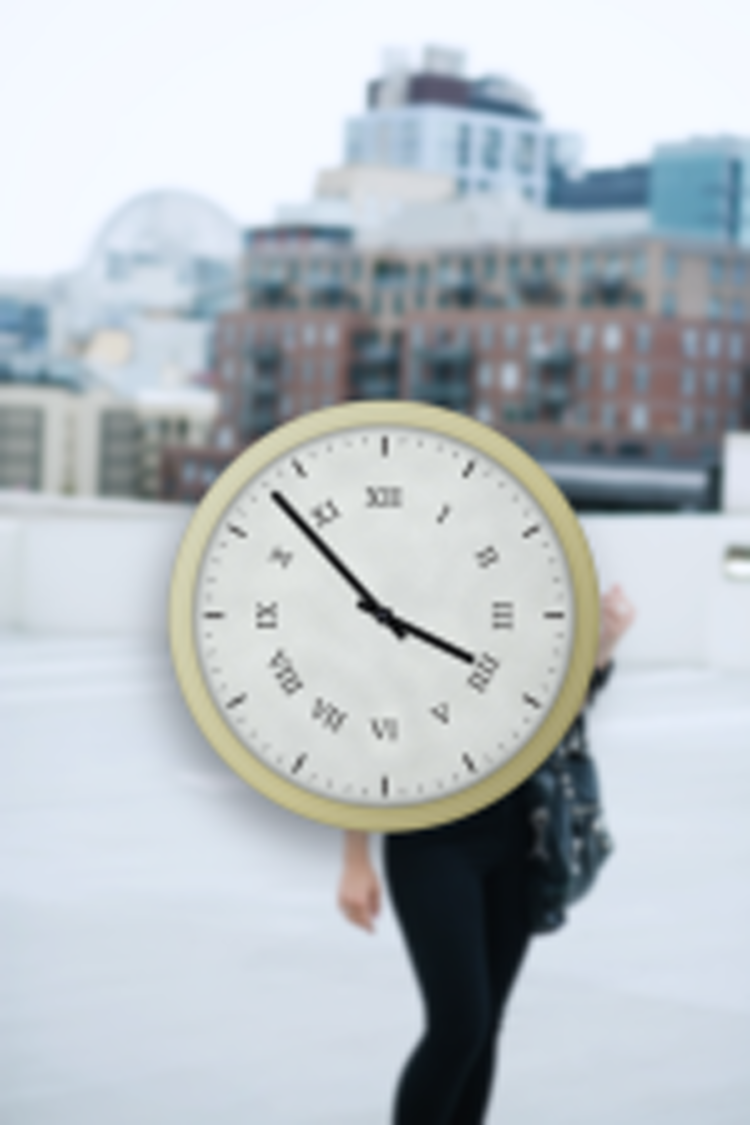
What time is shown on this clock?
3:53
